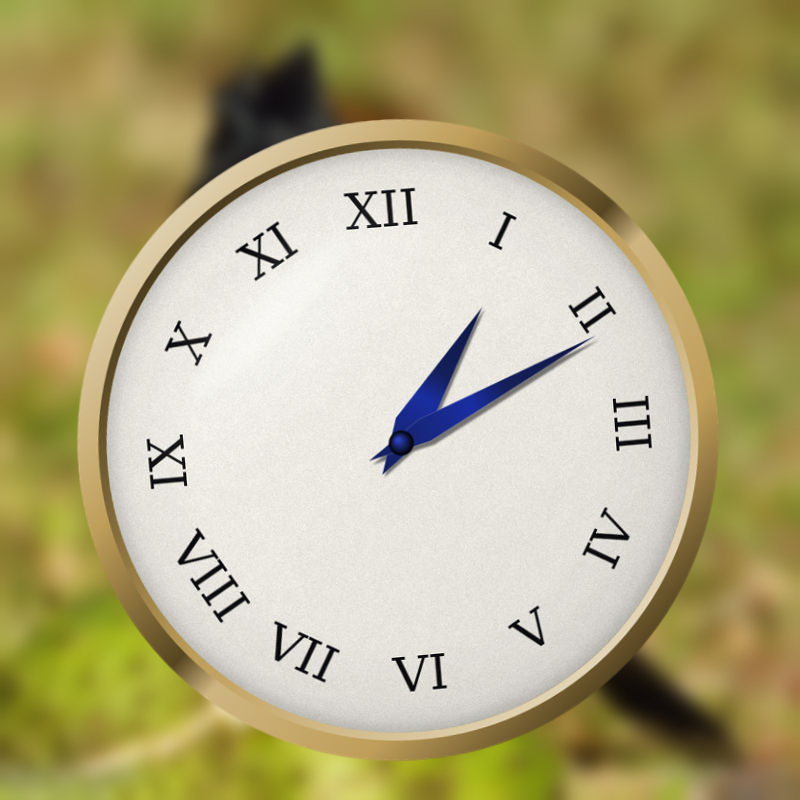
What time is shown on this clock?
1:11
